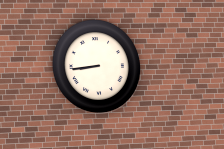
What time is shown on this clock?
8:44
